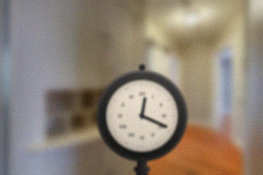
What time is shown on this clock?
12:19
